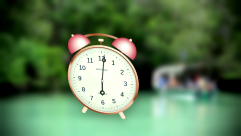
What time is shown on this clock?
6:01
